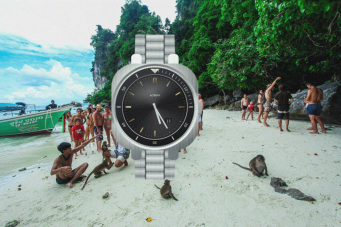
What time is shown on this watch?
5:25
